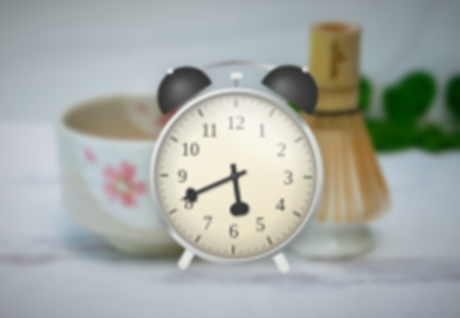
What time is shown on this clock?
5:41
